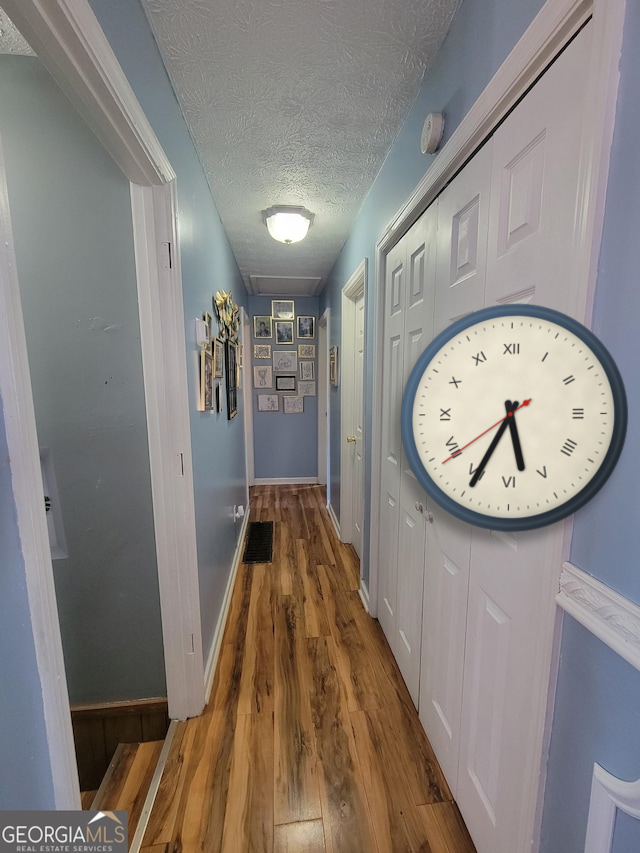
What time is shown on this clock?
5:34:39
